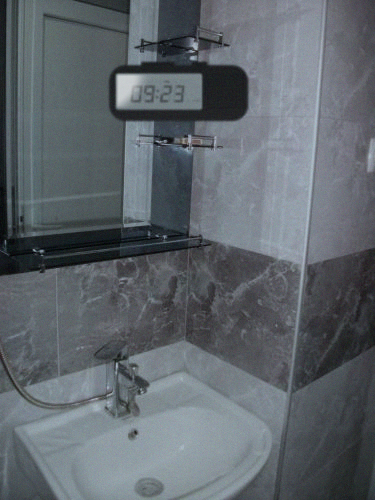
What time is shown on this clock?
9:23
